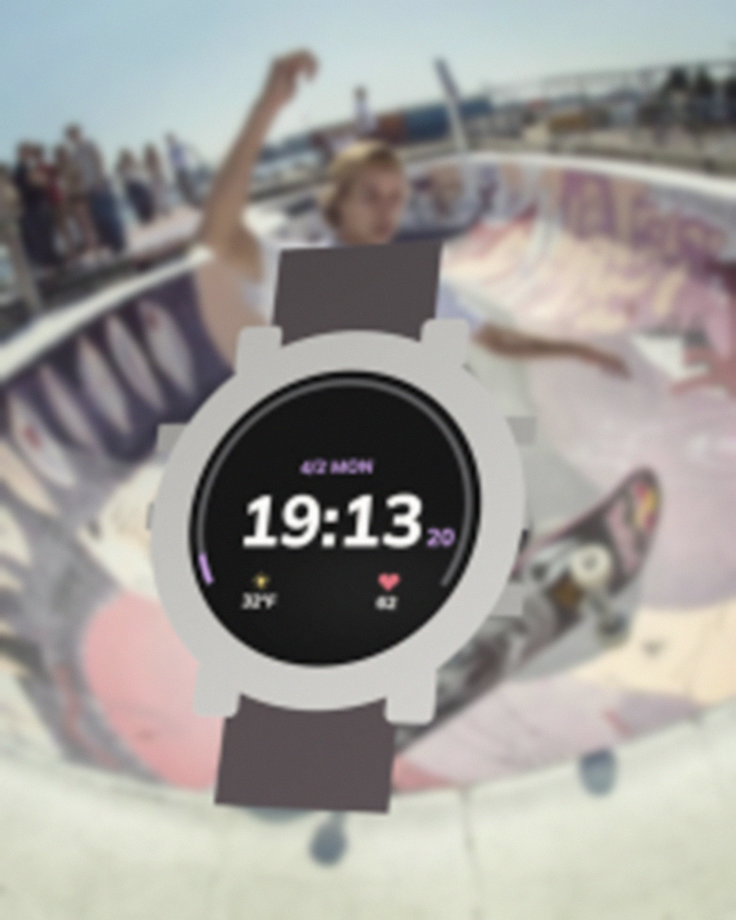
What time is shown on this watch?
19:13
